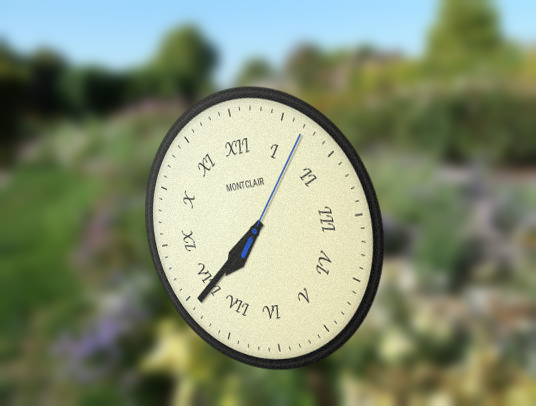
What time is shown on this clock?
7:39:07
